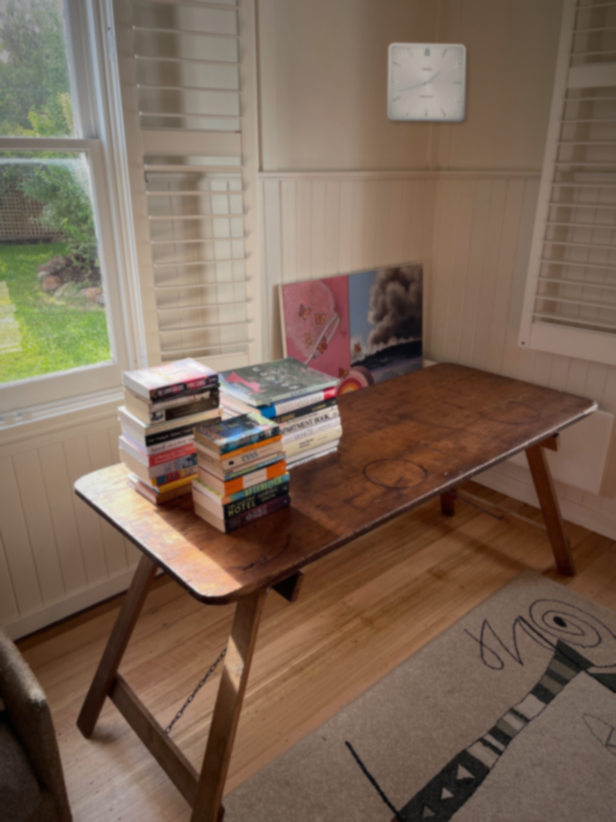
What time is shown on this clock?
1:42
